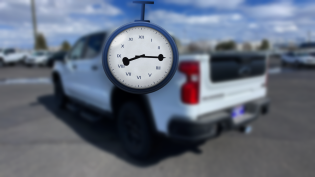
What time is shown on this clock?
8:15
